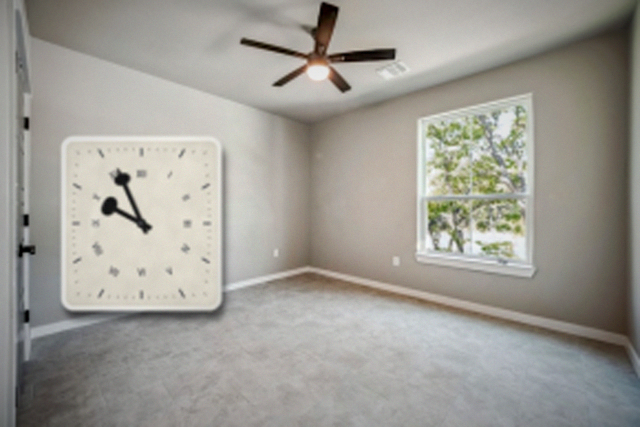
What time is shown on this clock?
9:56
